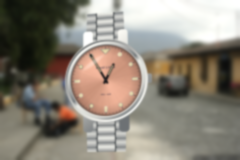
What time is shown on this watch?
12:55
